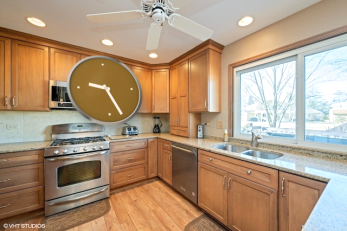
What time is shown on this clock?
9:26
